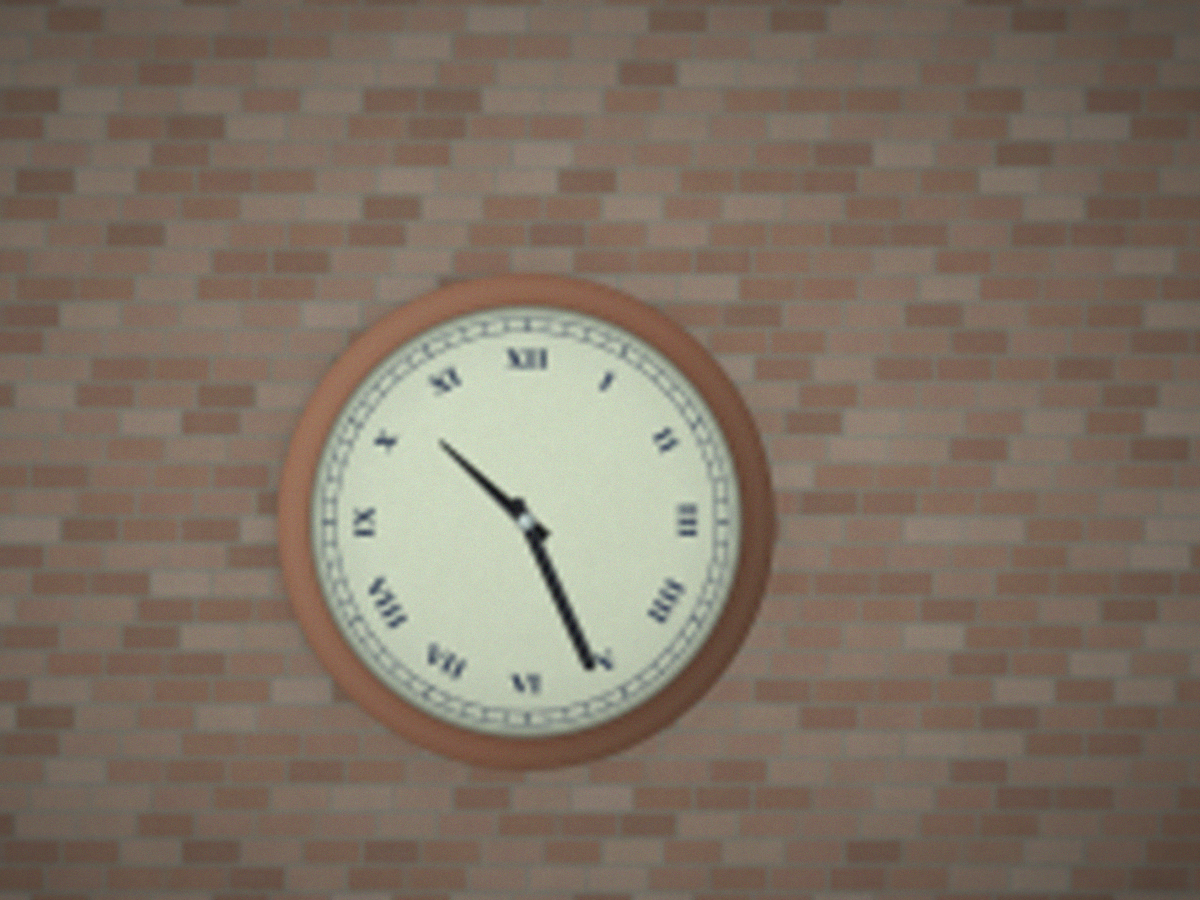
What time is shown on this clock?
10:26
